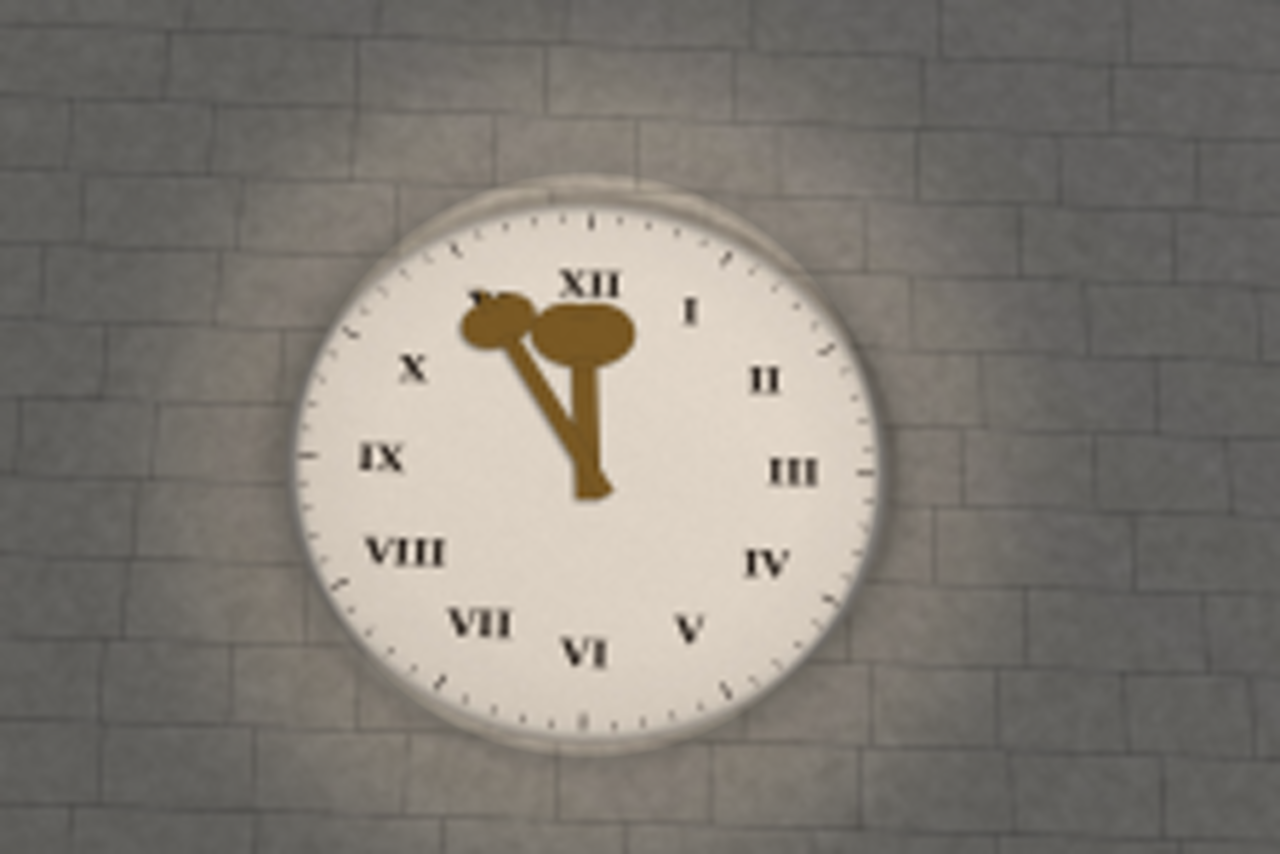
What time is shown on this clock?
11:55
